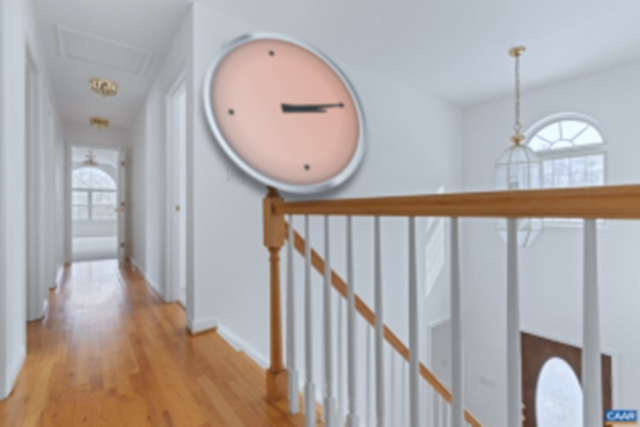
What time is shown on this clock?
3:15
